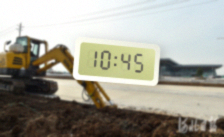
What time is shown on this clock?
10:45
